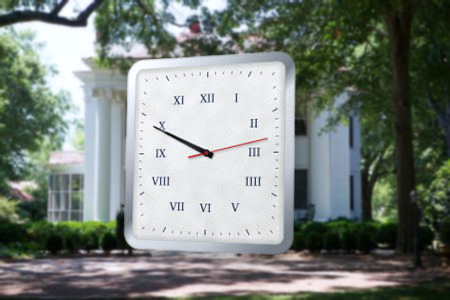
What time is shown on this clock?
9:49:13
